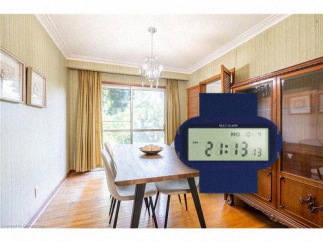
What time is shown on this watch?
21:13:13
